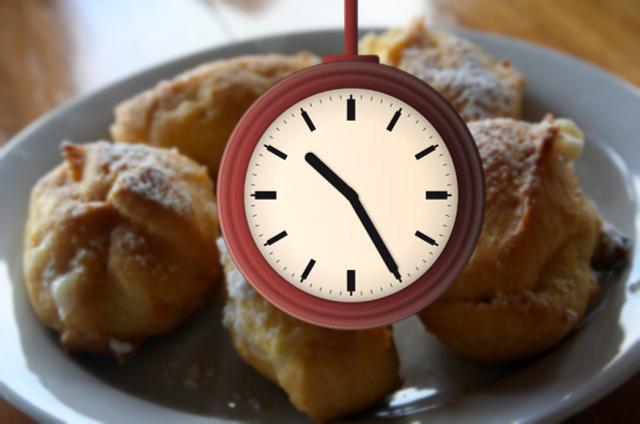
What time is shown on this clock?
10:25
